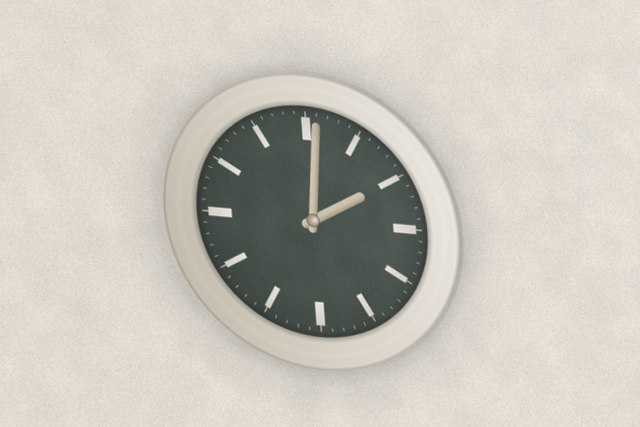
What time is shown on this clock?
2:01
